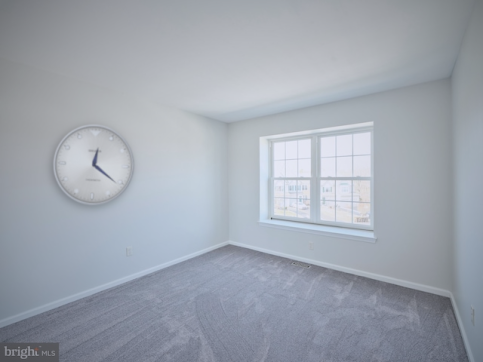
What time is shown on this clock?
12:21
